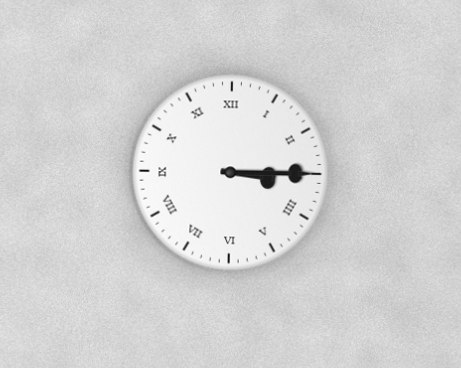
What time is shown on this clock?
3:15
